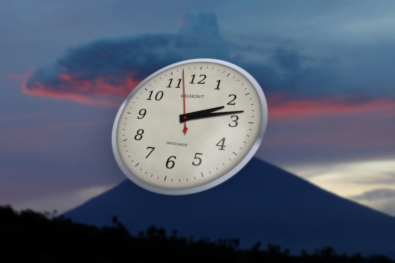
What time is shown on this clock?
2:12:57
